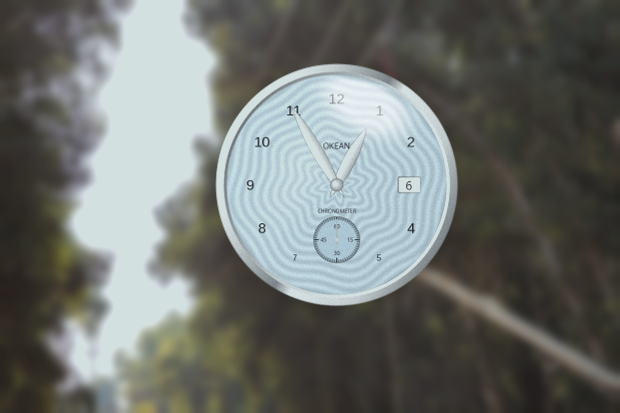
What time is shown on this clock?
12:55
